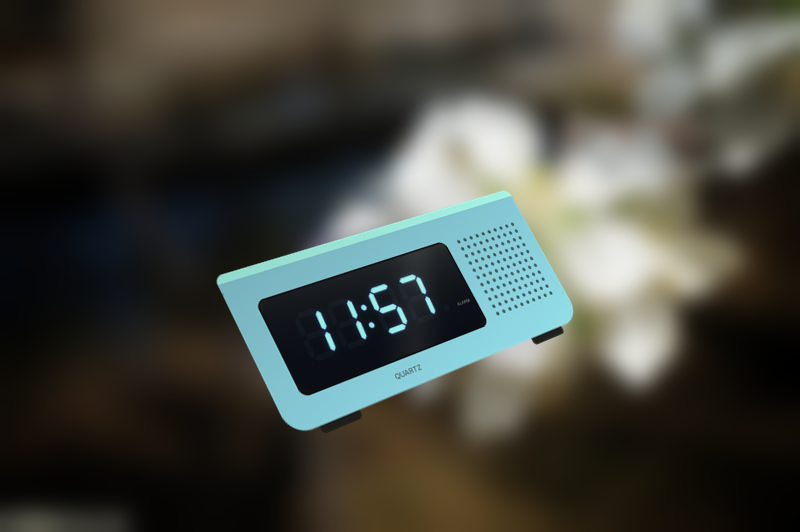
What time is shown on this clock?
11:57
